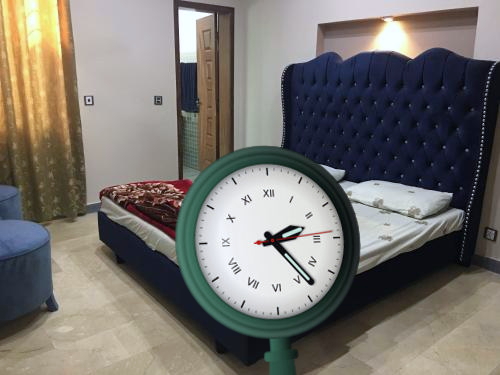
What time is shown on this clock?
2:23:14
